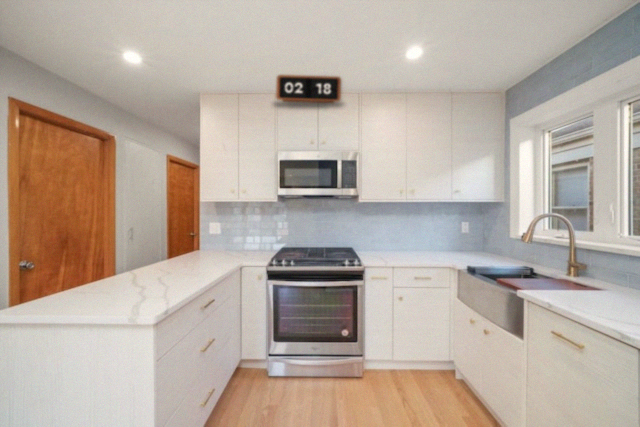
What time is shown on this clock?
2:18
